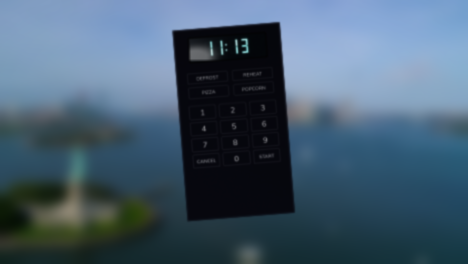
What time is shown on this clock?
11:13
